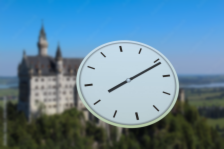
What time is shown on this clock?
8:11
